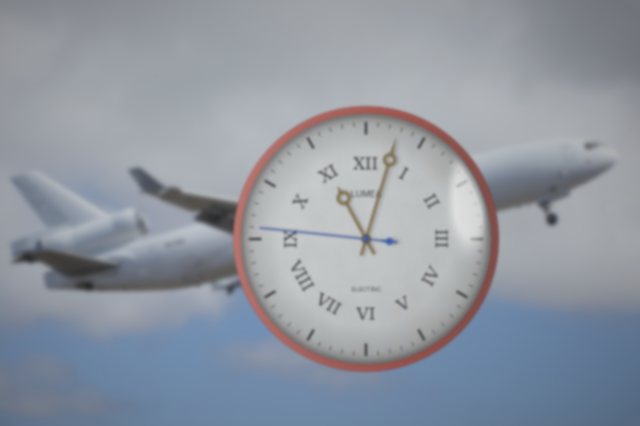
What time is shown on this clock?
11:02:46
